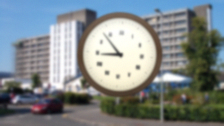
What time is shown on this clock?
8:53
